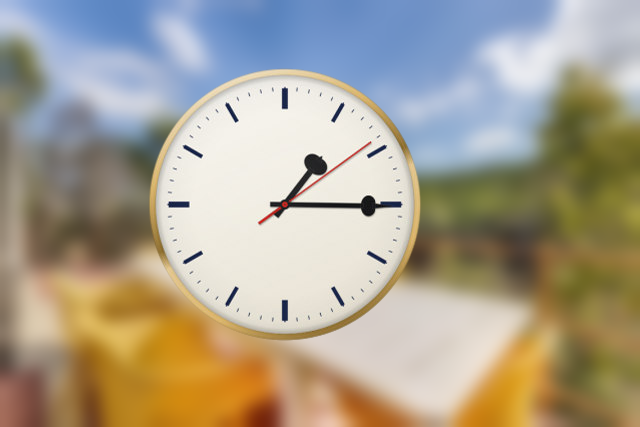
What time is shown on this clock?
1:15:09
